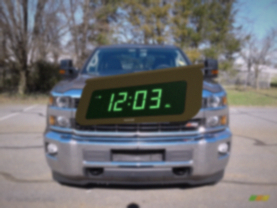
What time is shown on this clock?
12:03
